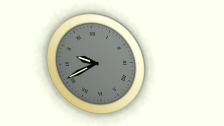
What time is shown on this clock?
9:41
